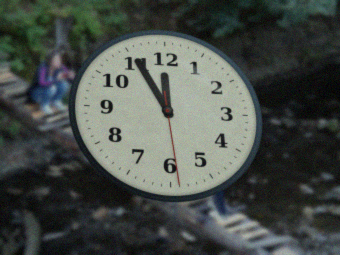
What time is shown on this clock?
11:55:29
